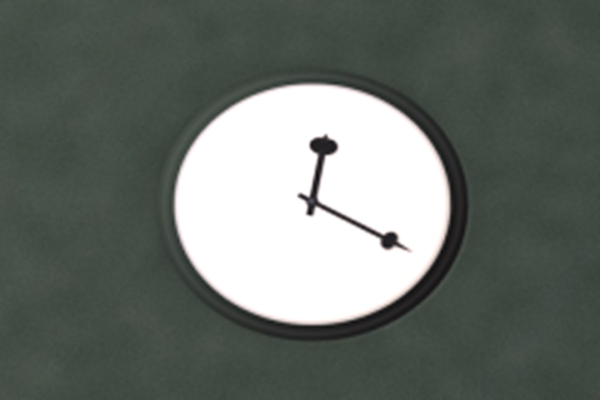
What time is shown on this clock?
12:20
